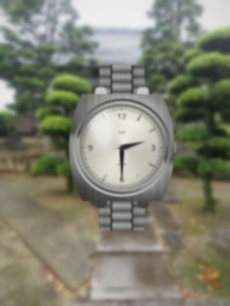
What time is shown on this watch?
2:30
